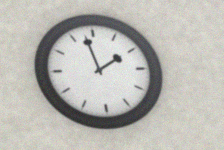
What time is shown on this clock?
1:58
